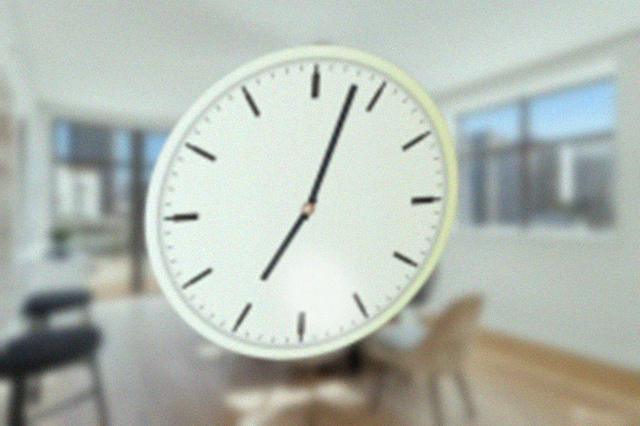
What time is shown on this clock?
7:03
